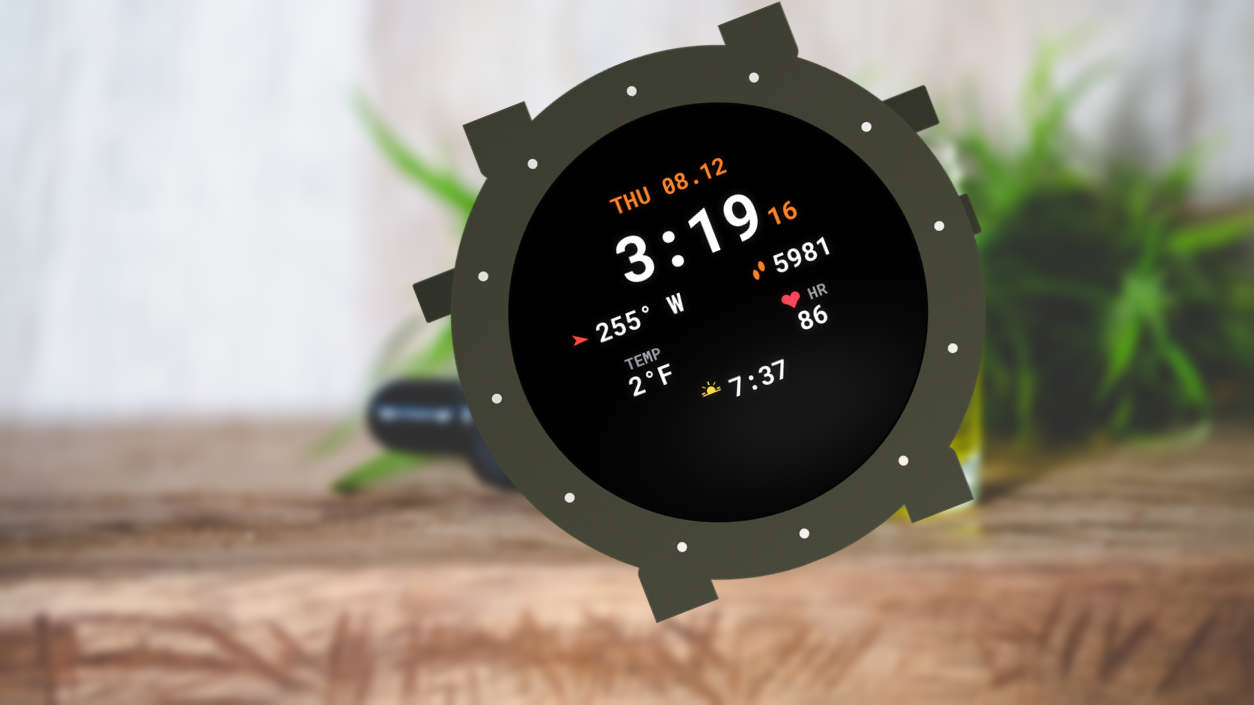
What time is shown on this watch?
3:19:16
